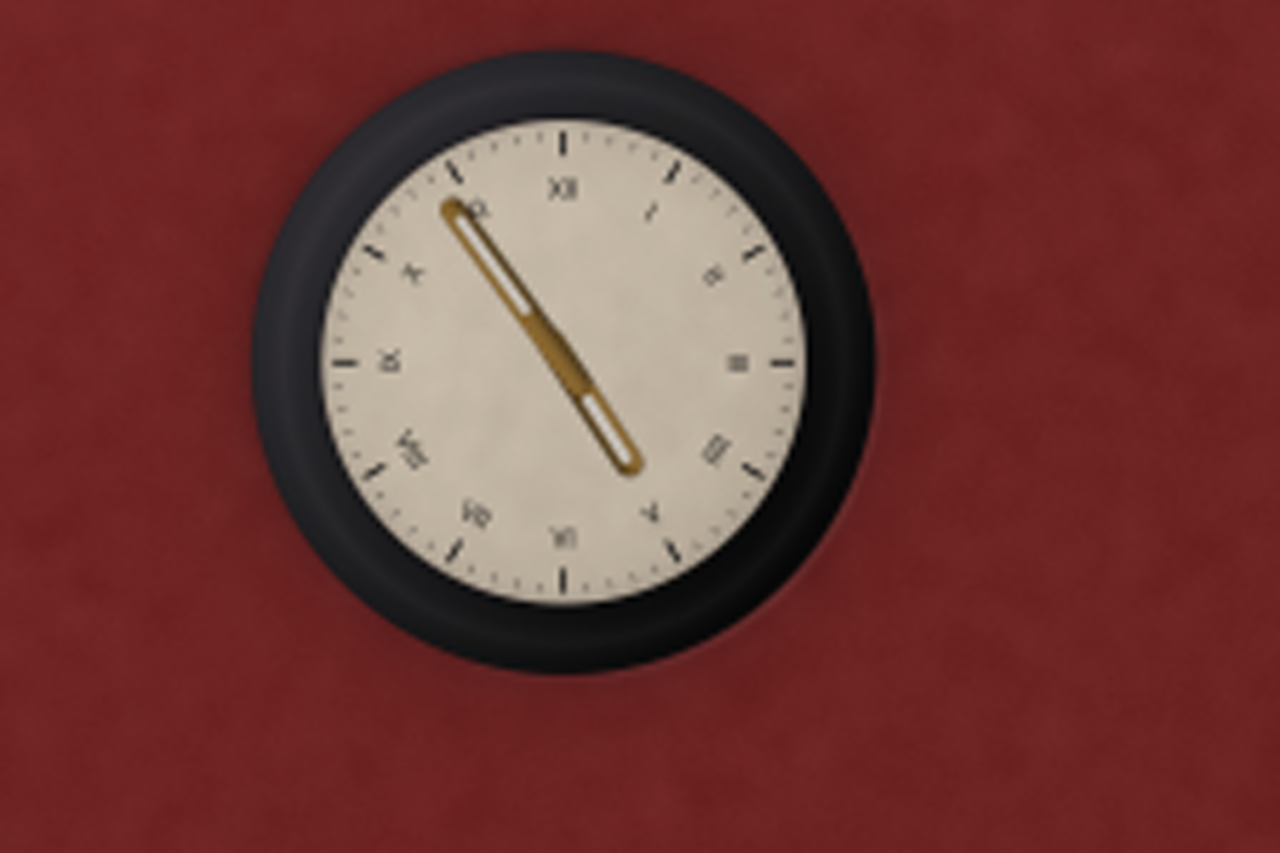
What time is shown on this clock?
4:54
